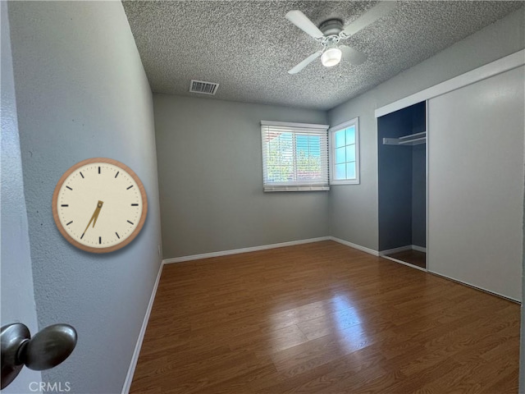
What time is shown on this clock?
6:35
